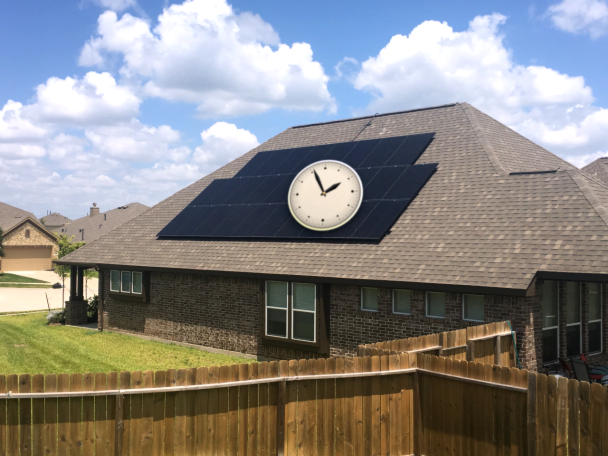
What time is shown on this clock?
1:56
